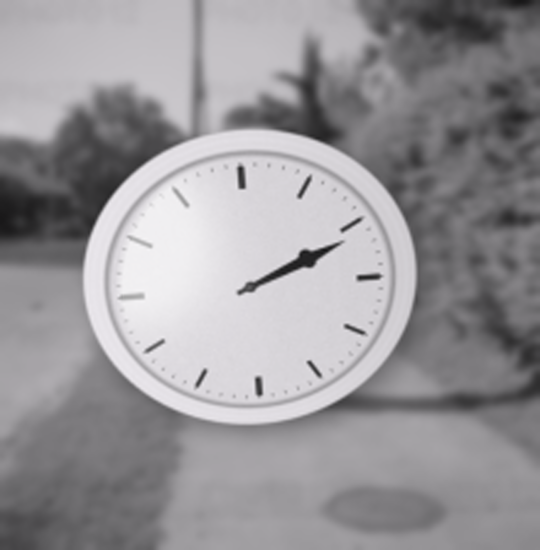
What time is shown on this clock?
2:11
